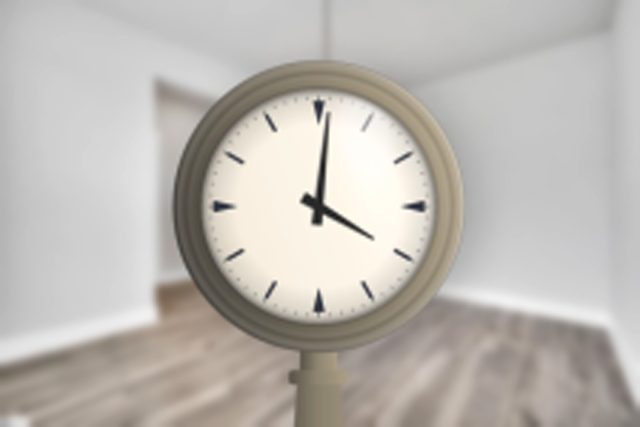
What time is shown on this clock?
4:01
